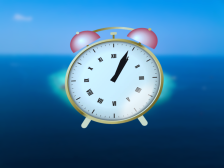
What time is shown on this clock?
1:04
